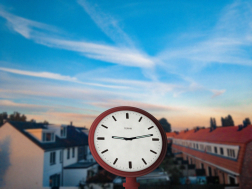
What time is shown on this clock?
9:13
